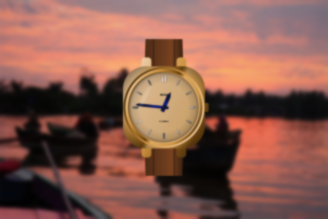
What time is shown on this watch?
12:46
